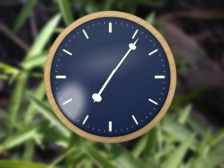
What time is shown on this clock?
7:06
